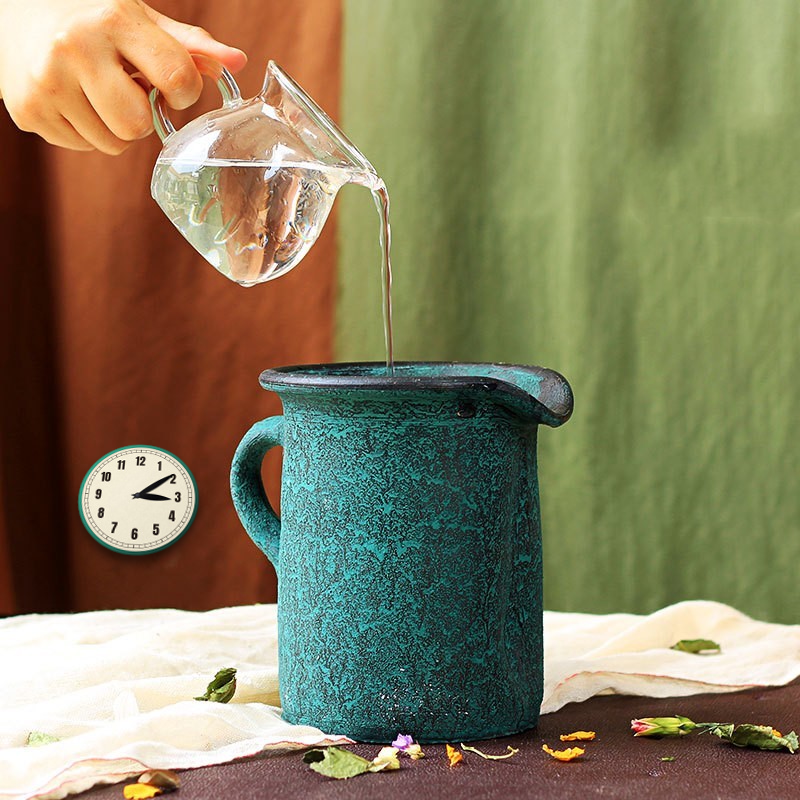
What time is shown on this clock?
3:09
